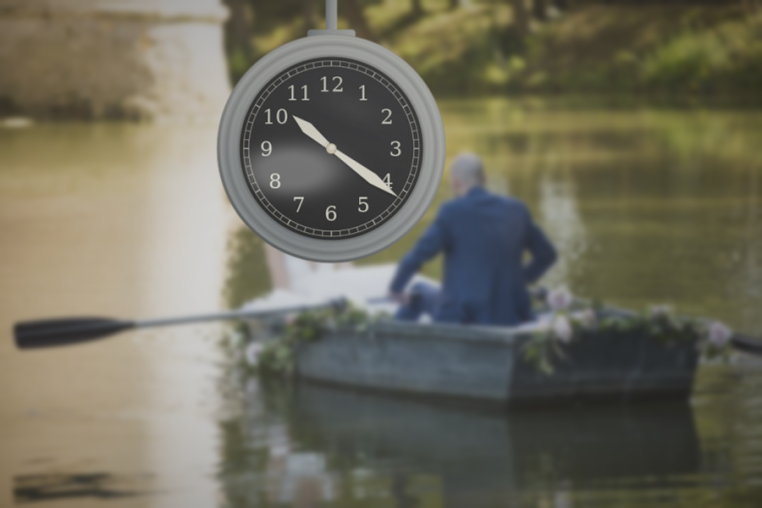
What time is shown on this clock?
10:21
